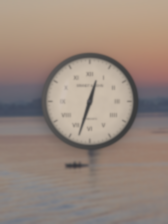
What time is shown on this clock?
12:33
